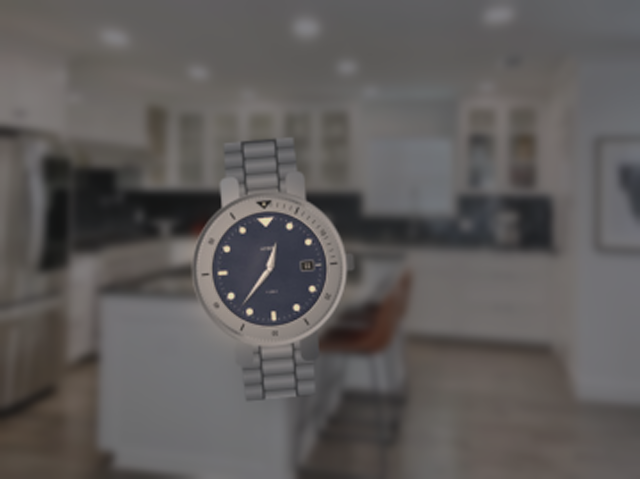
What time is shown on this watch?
12:37
